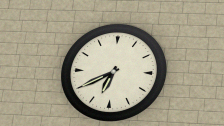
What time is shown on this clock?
6:40
